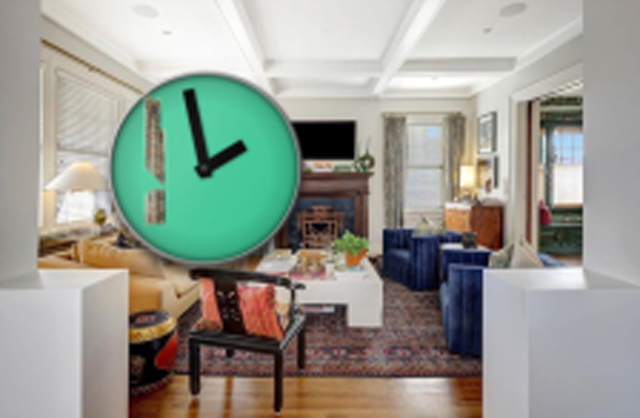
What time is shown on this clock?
1:58
